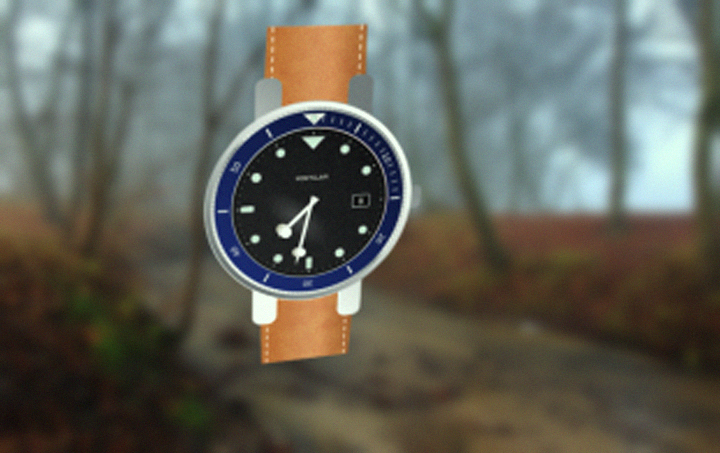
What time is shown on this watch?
7:32
